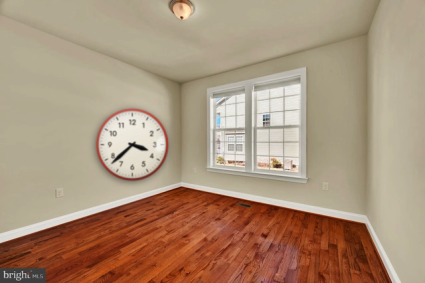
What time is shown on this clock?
3:38
